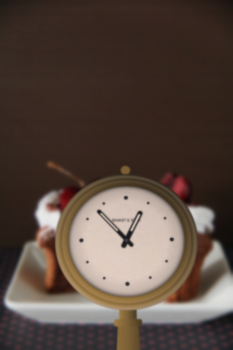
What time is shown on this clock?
12:53
